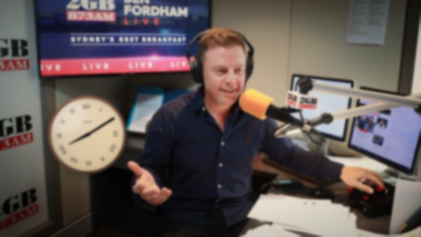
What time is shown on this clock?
8:10
